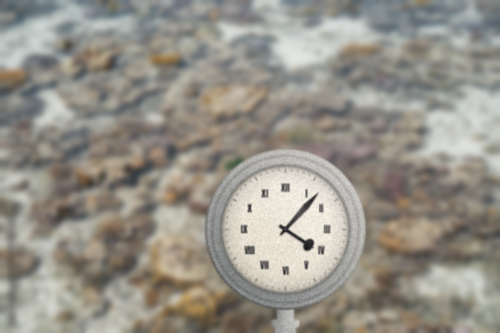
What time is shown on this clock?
4:07
